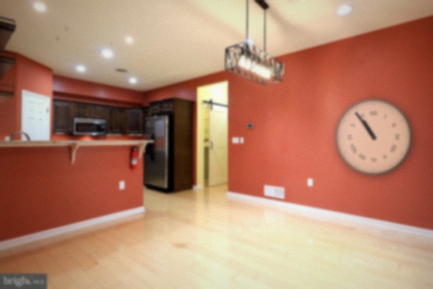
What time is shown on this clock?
10:54
